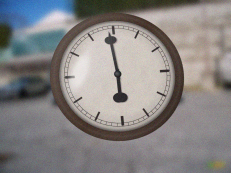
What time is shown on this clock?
5:59
